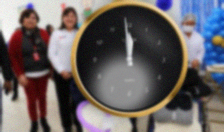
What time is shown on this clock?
11:59
